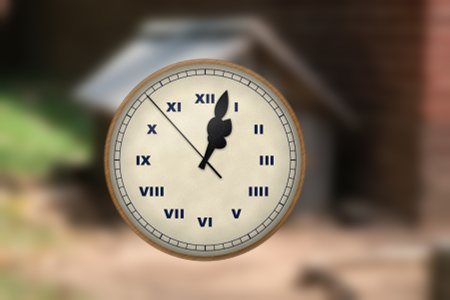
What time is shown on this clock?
1:02:53
